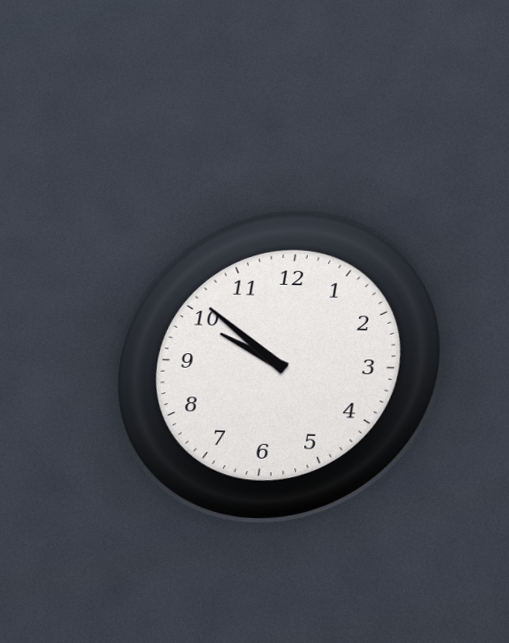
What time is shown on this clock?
9:51
